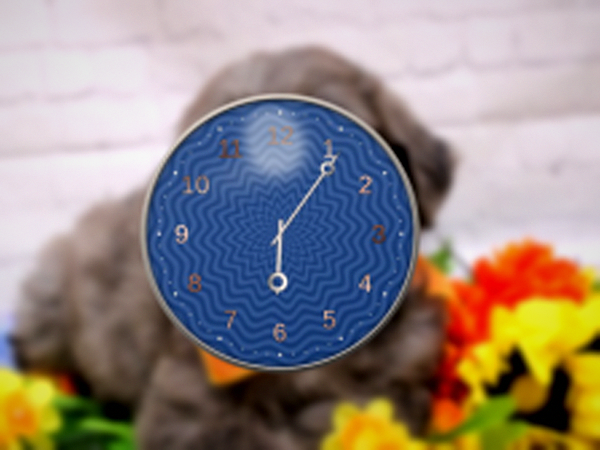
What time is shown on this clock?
6:06
